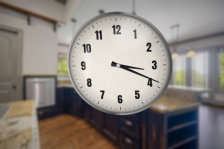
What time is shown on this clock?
3:19
